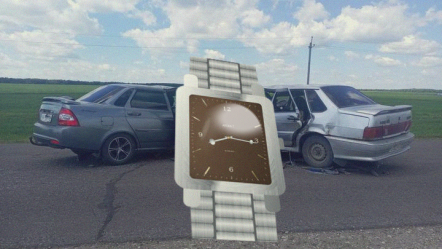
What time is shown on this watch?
8:16
